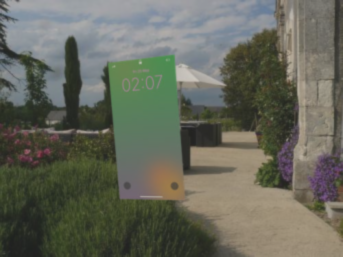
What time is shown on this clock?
2:07
